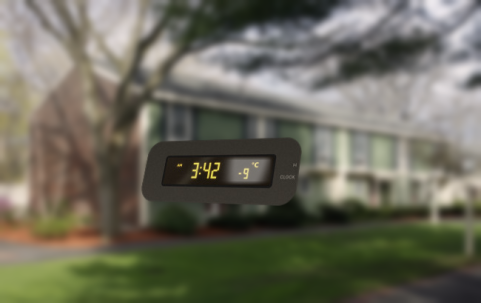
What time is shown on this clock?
3:42
